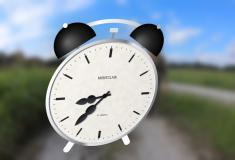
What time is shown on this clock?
8:37
